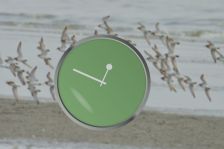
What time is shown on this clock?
12:49
